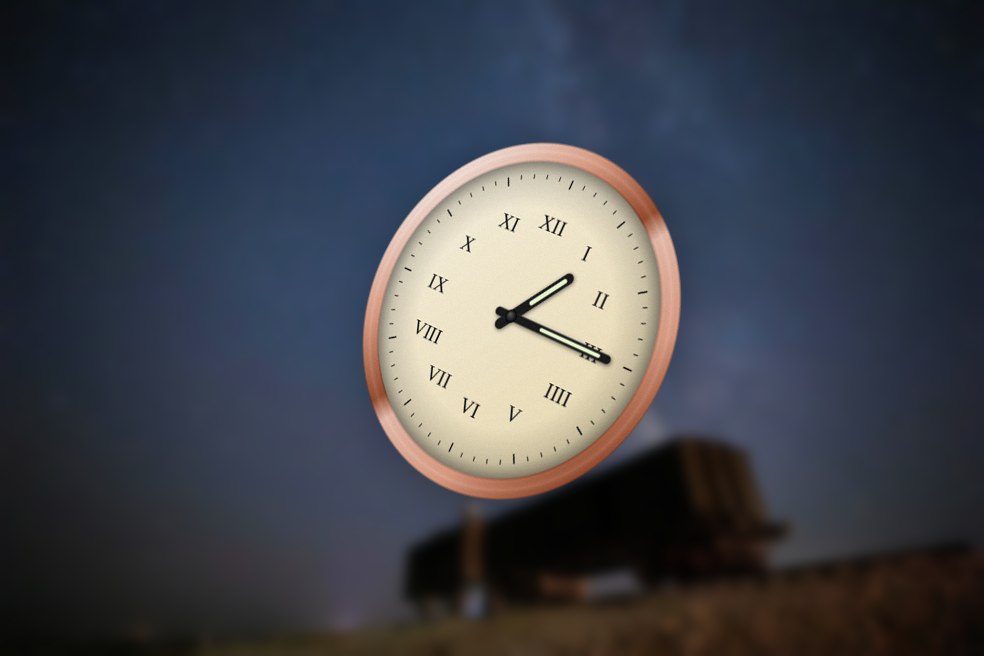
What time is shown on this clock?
1:15
